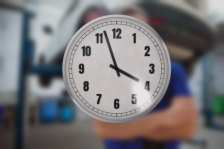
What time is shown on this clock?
3:57
